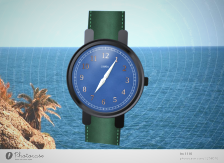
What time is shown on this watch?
7:05
